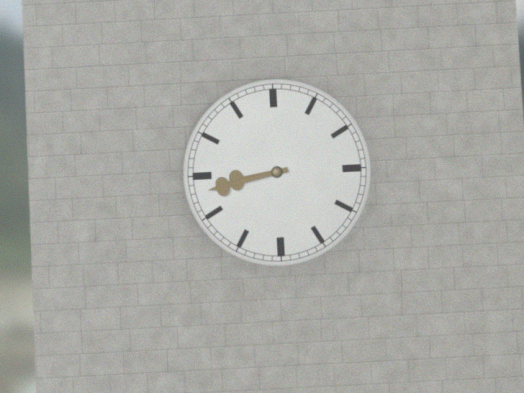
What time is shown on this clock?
8:43
